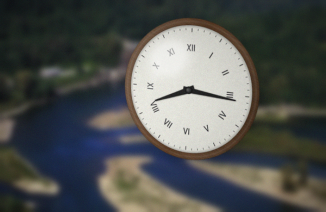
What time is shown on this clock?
8:16
